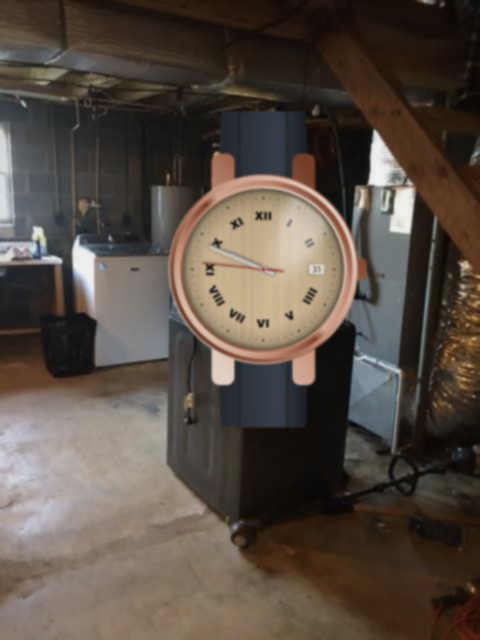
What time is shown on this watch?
9:48:46
